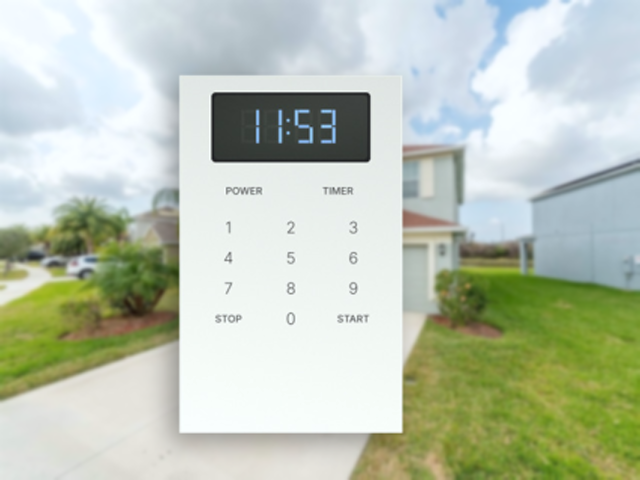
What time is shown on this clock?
11:53
